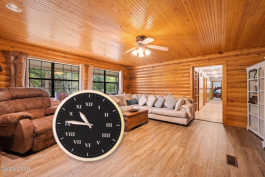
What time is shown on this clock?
10:46
